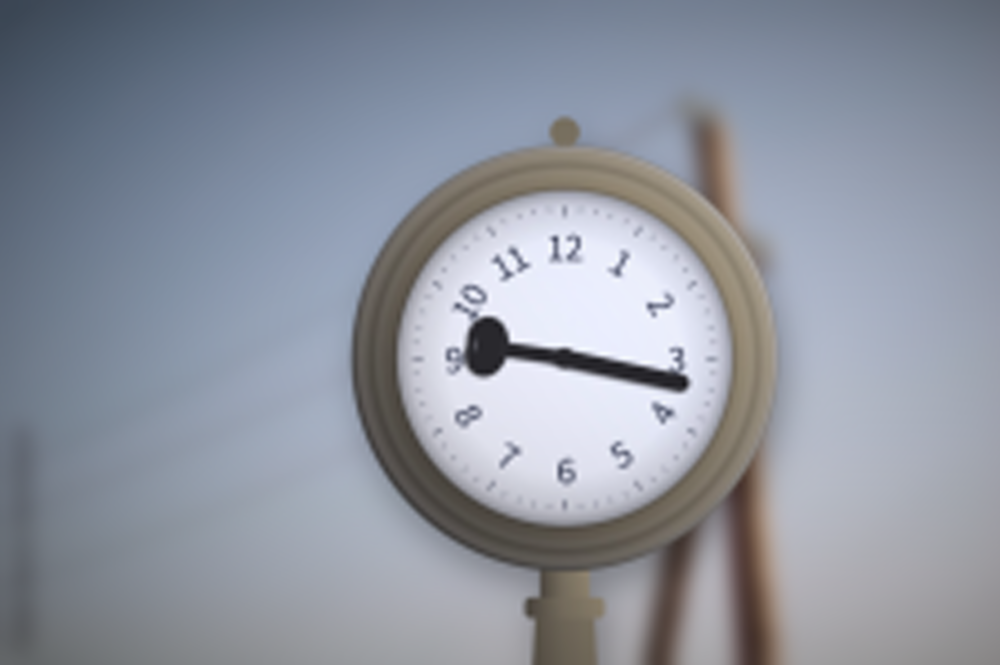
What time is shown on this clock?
9:17
